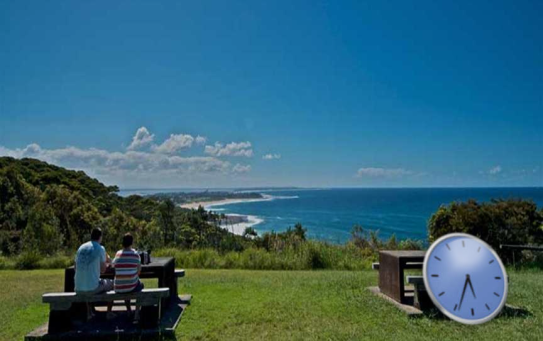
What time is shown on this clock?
5:34
